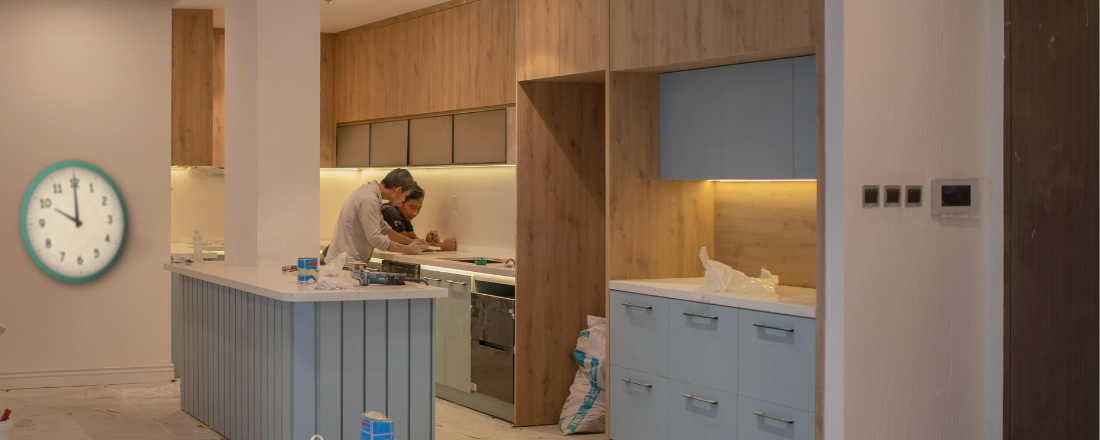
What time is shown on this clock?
10:00
